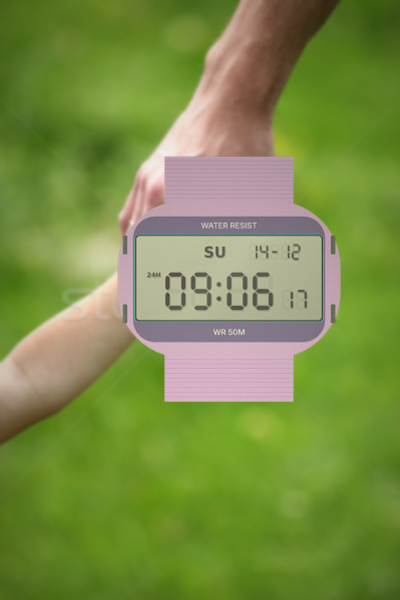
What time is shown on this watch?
9:06:17
